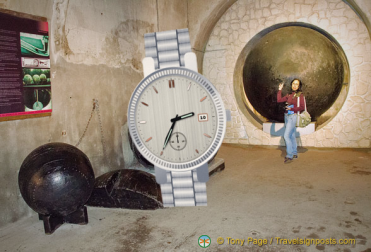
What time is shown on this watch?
2:35
